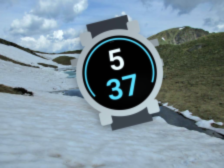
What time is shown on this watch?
5:37
